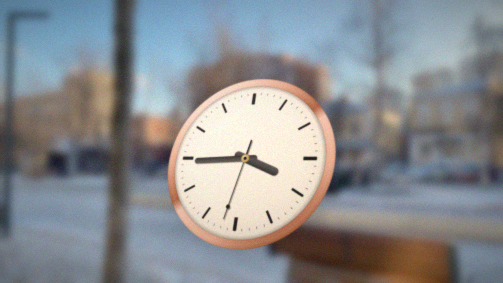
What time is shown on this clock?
3:44:32
